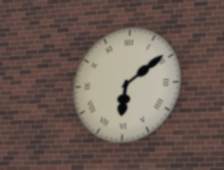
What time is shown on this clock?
6:09
